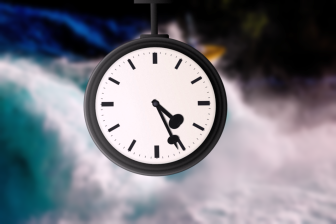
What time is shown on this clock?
4:26
